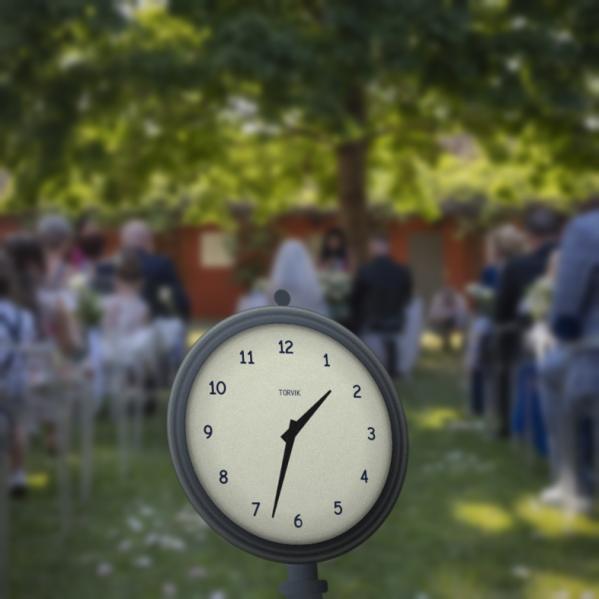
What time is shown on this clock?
1:33
